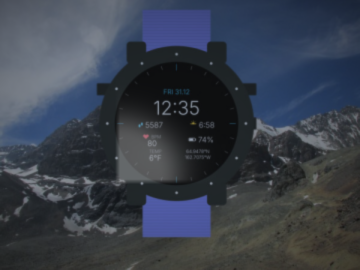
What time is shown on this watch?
12:35
